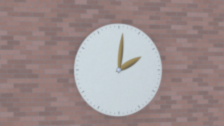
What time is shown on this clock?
2:01
